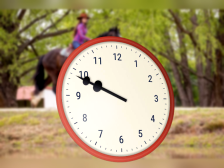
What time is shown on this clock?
9:49
